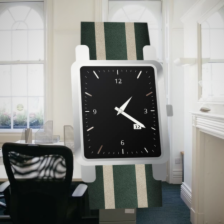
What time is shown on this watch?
1:21
